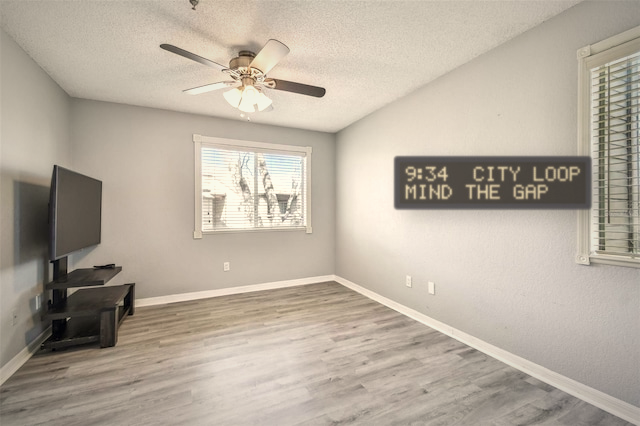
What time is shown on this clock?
9:34
